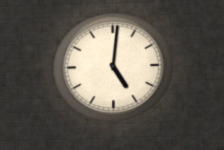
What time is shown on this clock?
5:01
